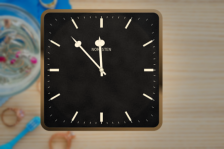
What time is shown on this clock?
11:53
